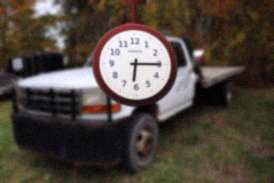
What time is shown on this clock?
6:15
